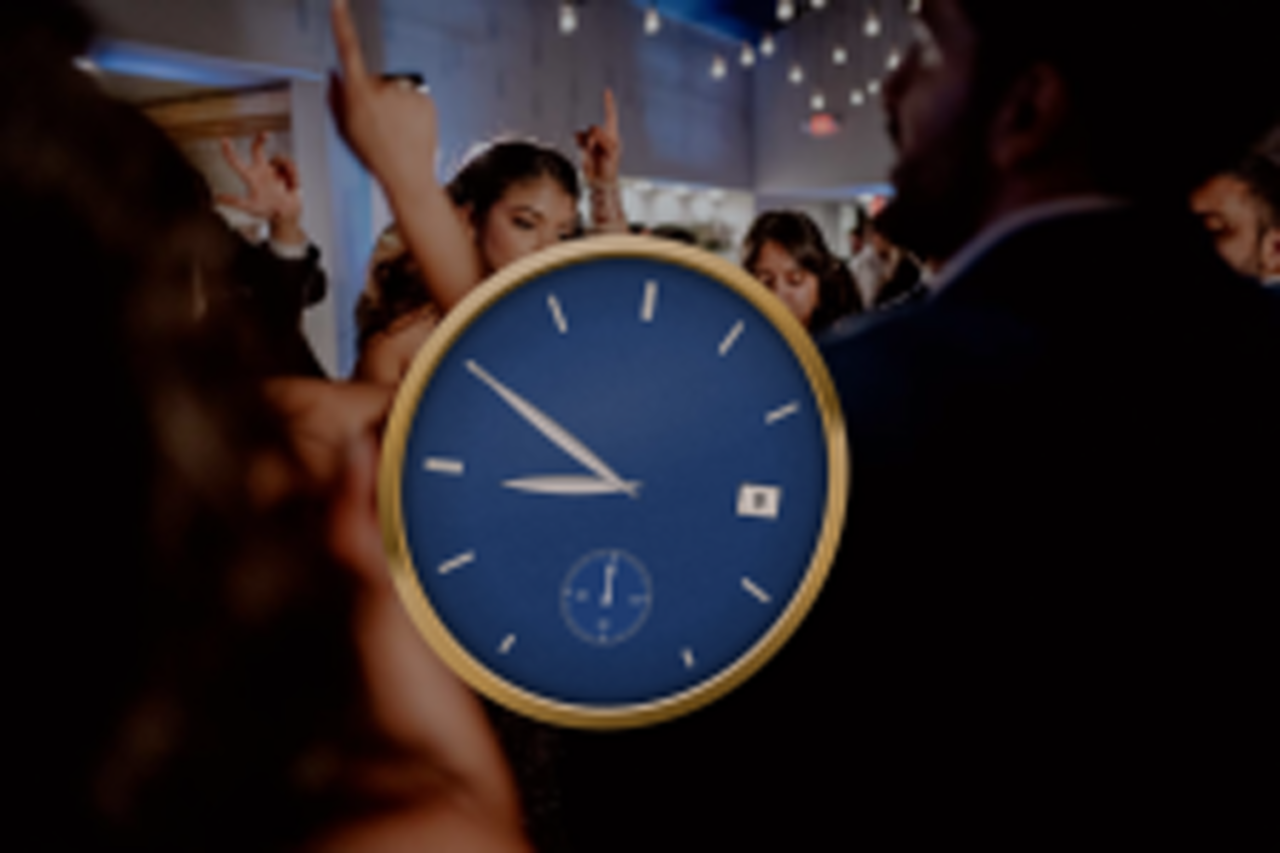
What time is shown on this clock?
8:50
